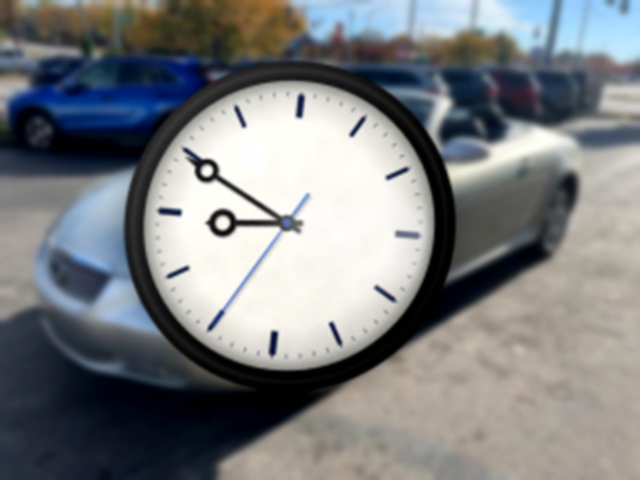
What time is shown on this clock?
8:49:35
